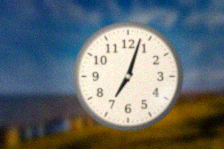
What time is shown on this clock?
7:03
